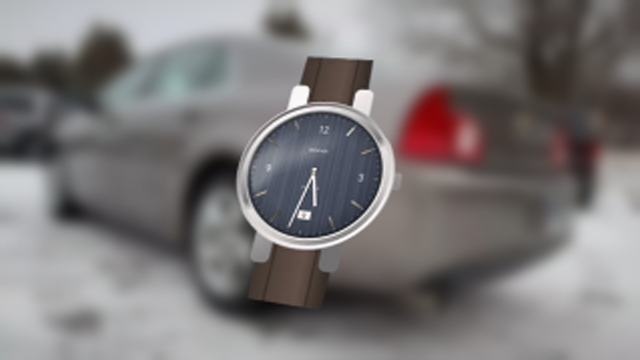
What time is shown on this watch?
5:32
